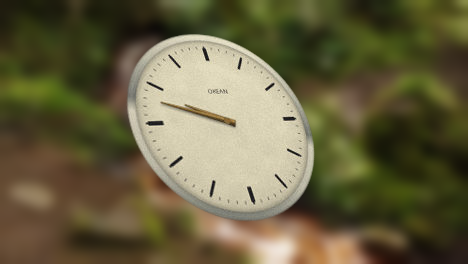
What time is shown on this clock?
9:48
